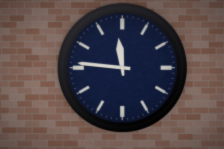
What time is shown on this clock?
11:46
